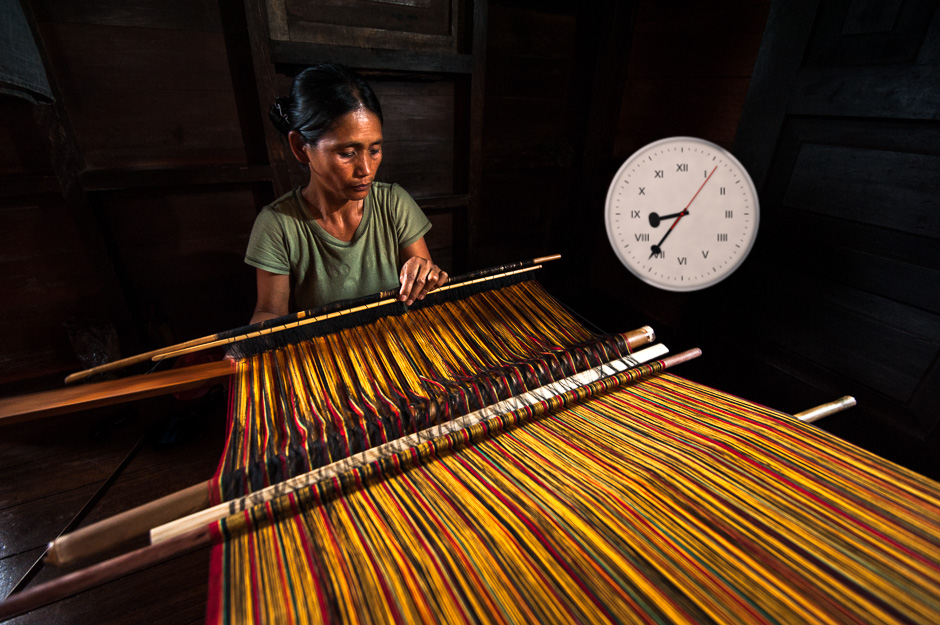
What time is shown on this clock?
8:36:06
